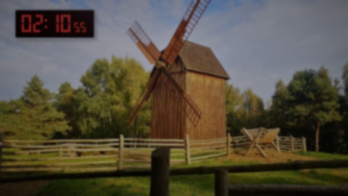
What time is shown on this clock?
2:10
